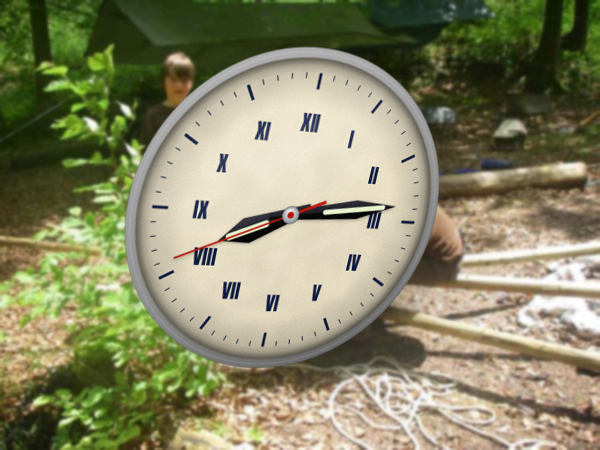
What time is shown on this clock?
8:13:41
